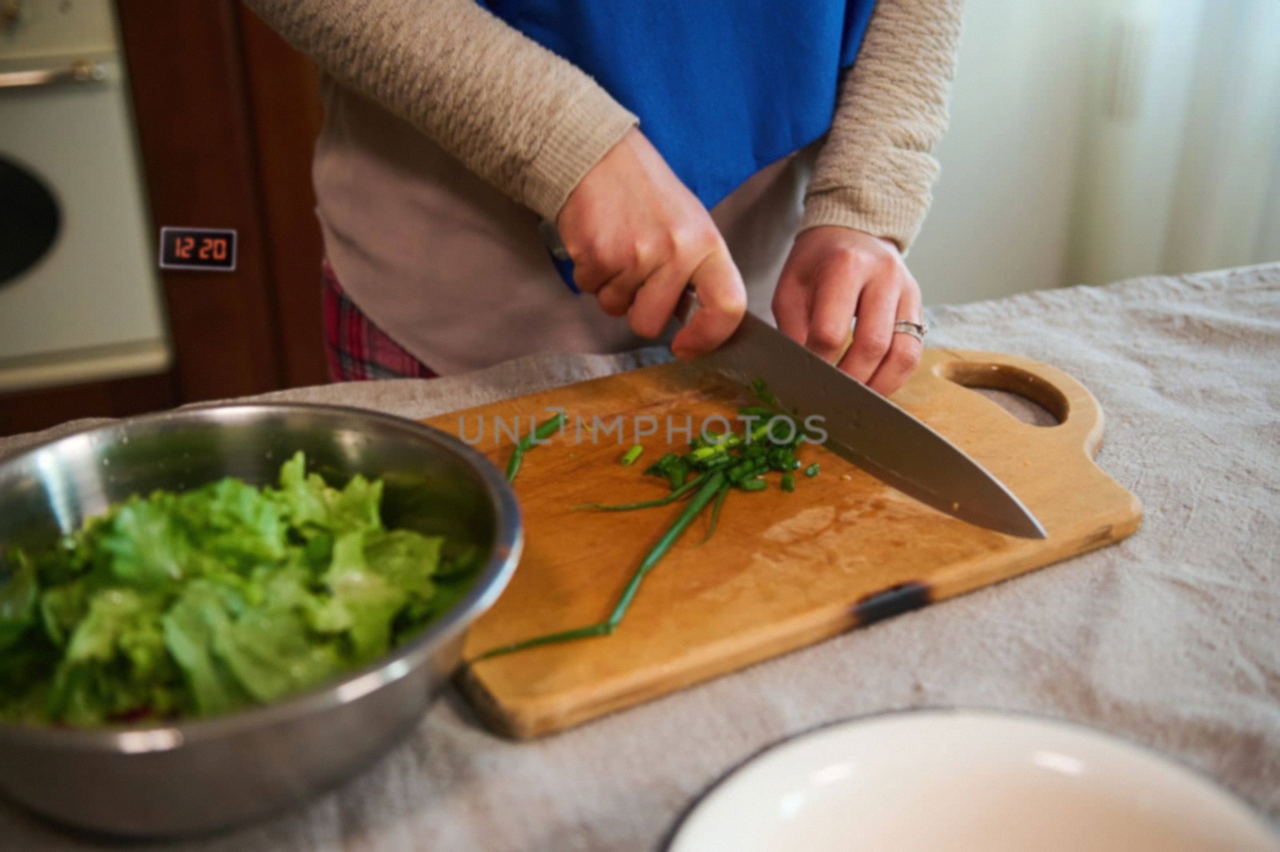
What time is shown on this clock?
12:20
